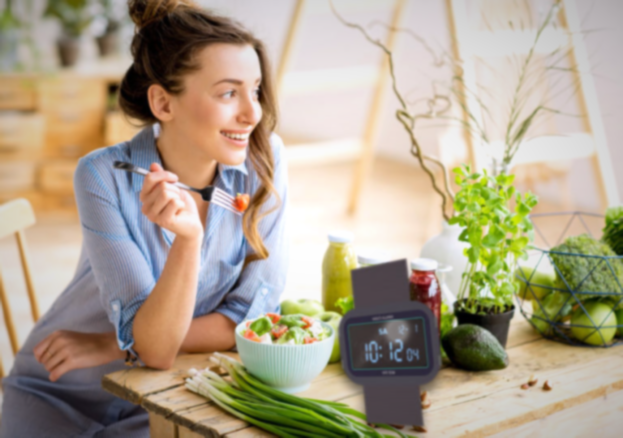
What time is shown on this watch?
10:12
